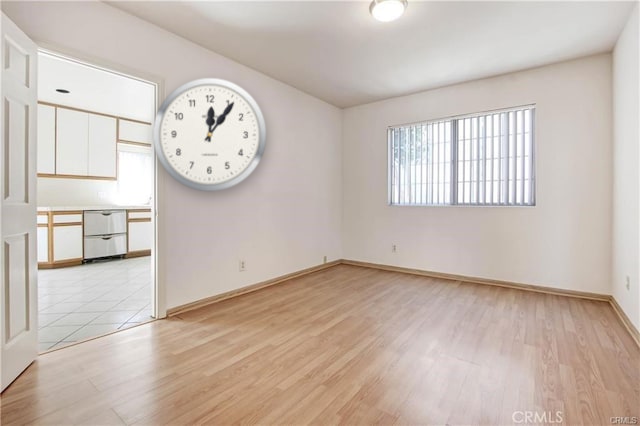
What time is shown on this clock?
12:06
